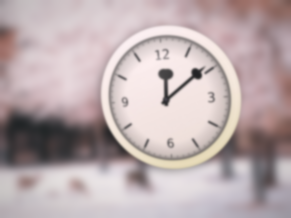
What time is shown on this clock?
12:09
